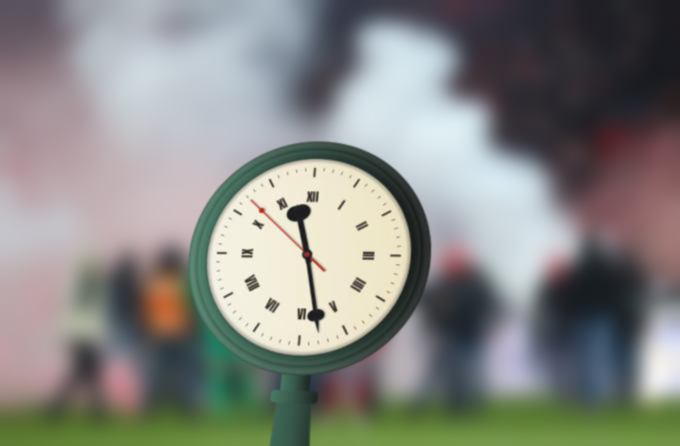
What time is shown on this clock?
11:27:52
